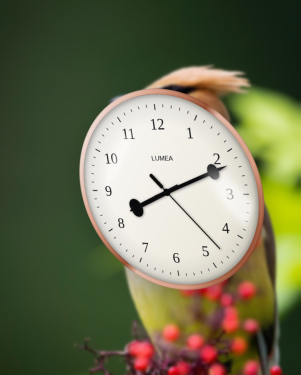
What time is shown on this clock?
8:11:23
